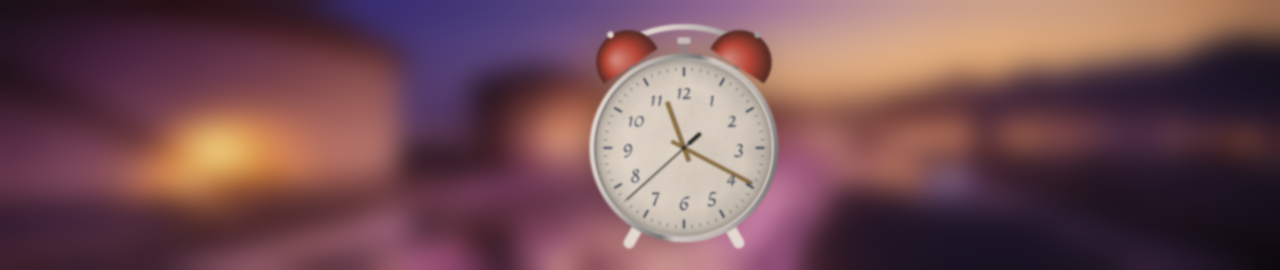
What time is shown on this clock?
11:19:38
